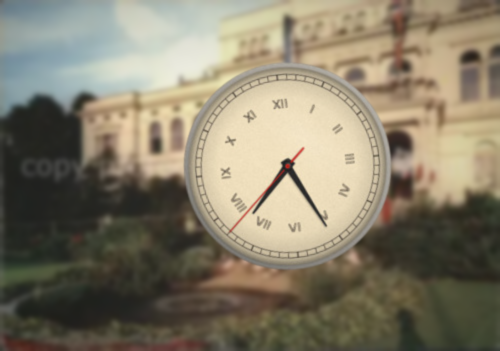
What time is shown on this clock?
7:25:38
